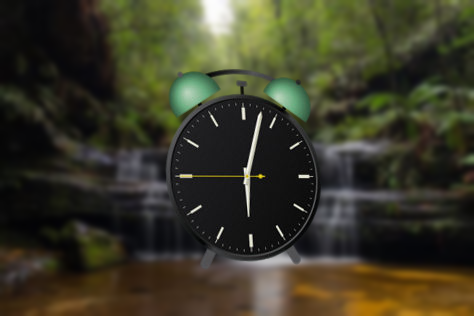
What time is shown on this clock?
6:02:45
